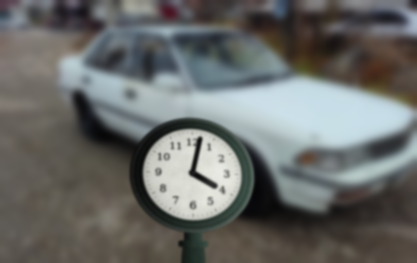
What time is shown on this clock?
4:02
